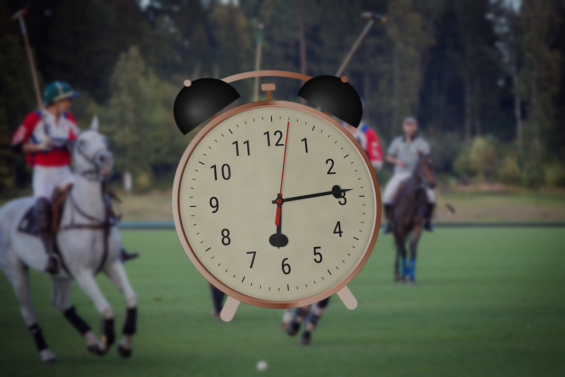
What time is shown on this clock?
6:14:02
